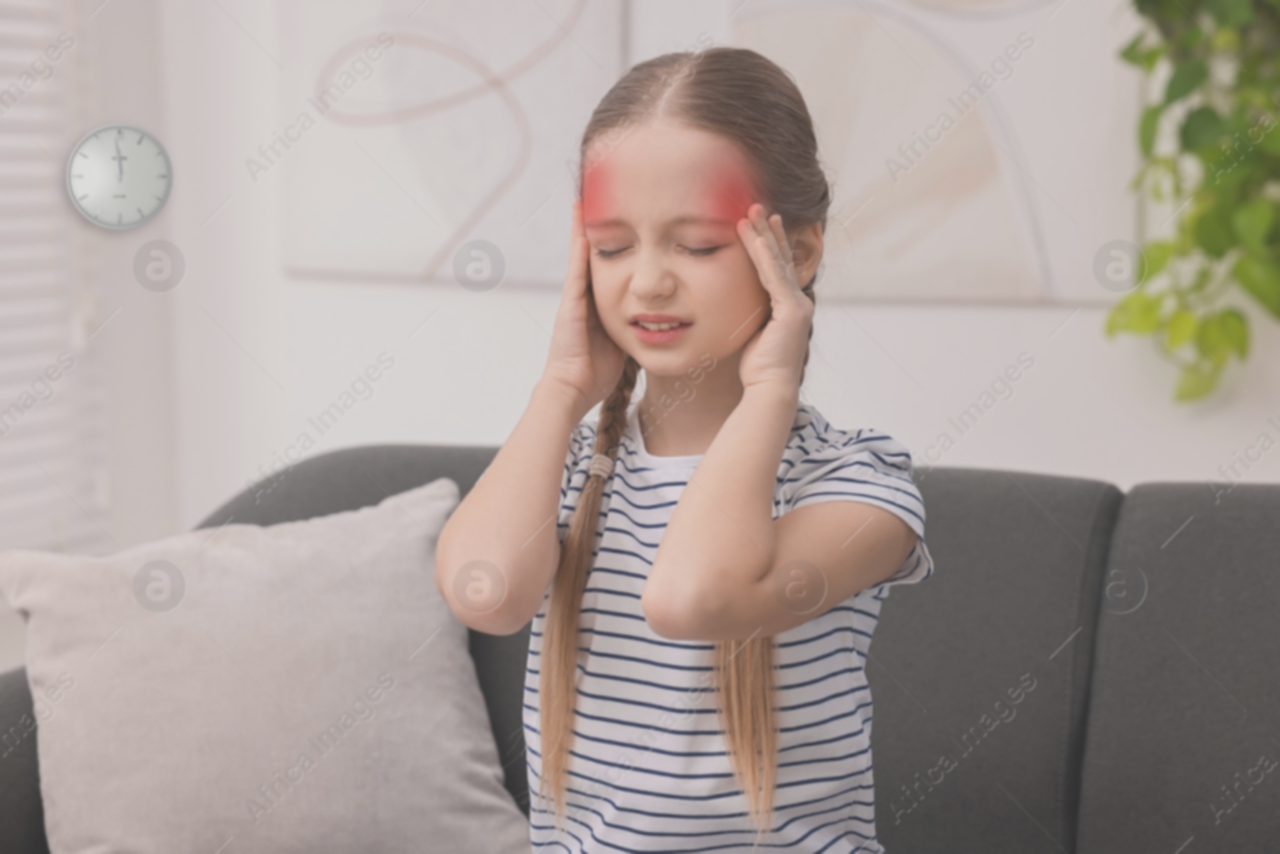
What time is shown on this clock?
11:59
